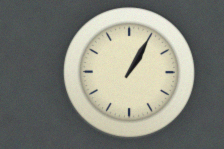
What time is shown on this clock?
1:05
